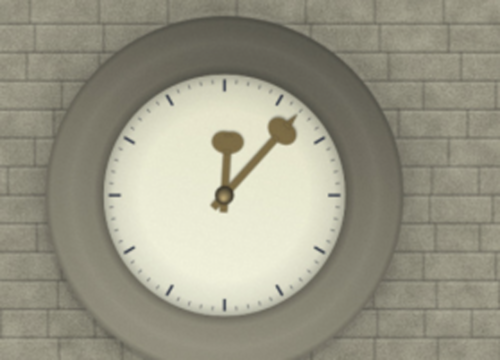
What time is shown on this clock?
12:07
